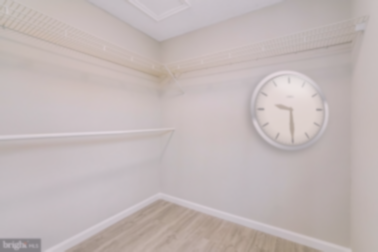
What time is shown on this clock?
9:30
